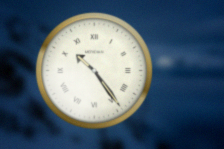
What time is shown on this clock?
10:24
